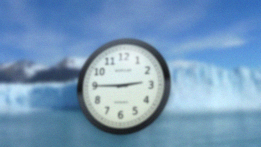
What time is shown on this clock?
2:45
